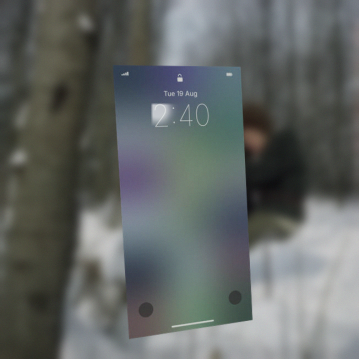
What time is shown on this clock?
2:40
